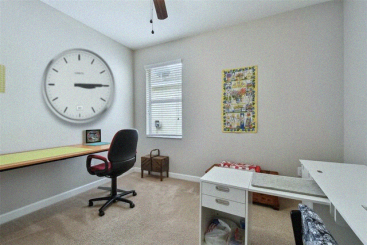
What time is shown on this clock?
3:15
